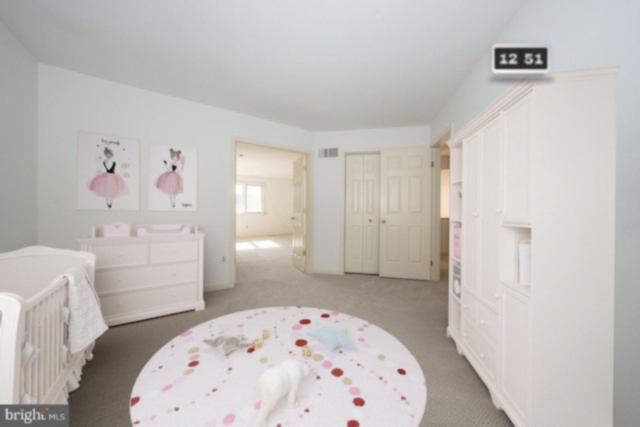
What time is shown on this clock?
12:51
